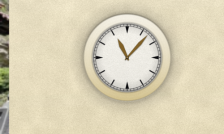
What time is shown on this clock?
11:07
